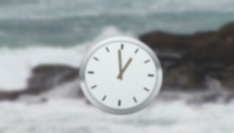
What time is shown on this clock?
12:59
